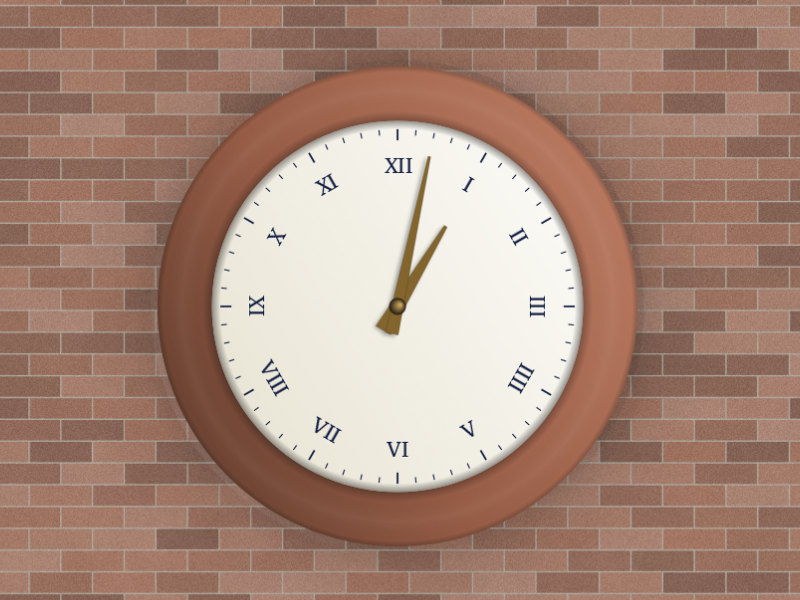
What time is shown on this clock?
1:02
